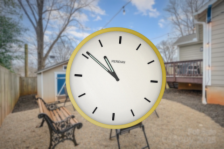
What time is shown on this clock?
10:51
